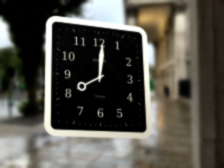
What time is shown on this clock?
8:01
